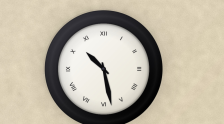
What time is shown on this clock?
10:28
